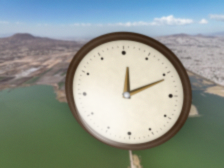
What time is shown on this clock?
12:11
